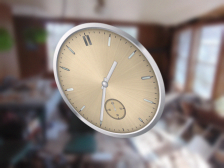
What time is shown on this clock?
1:35
